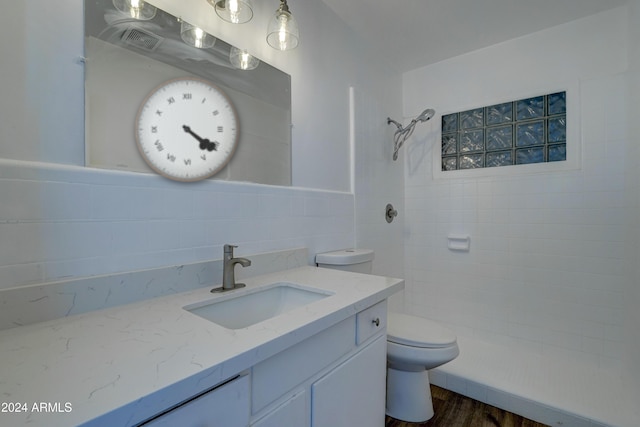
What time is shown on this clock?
4:21
